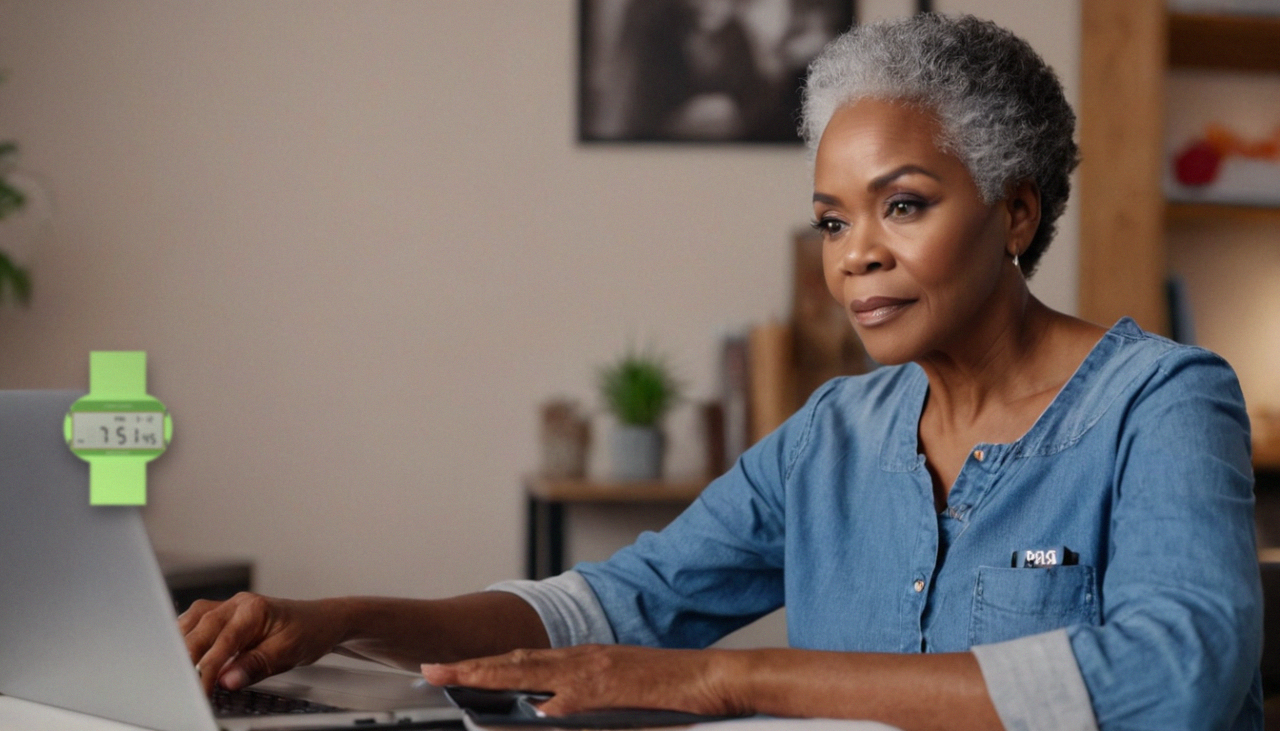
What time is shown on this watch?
7:51
